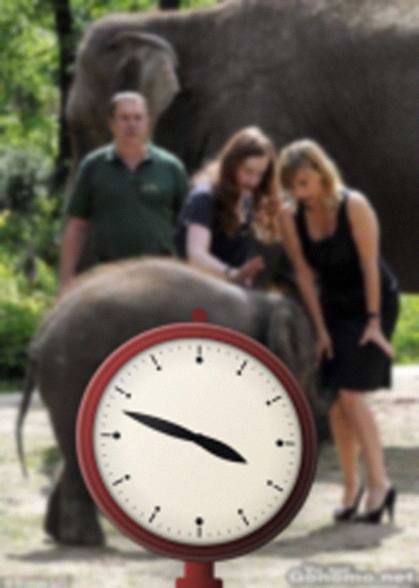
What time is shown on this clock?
3:48
